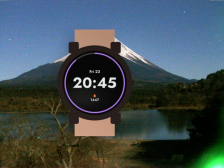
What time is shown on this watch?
20:45
